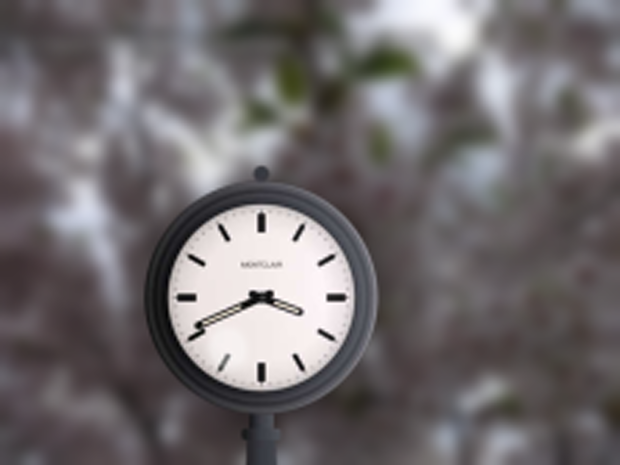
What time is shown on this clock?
3:41
